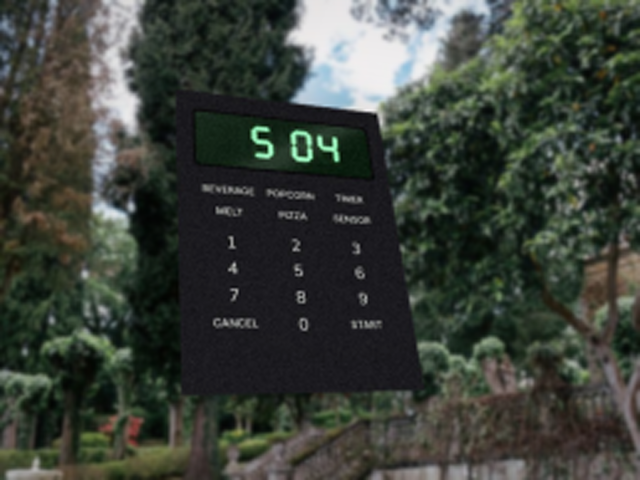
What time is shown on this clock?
5:04
